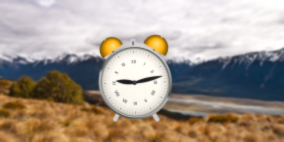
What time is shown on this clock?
9:13
